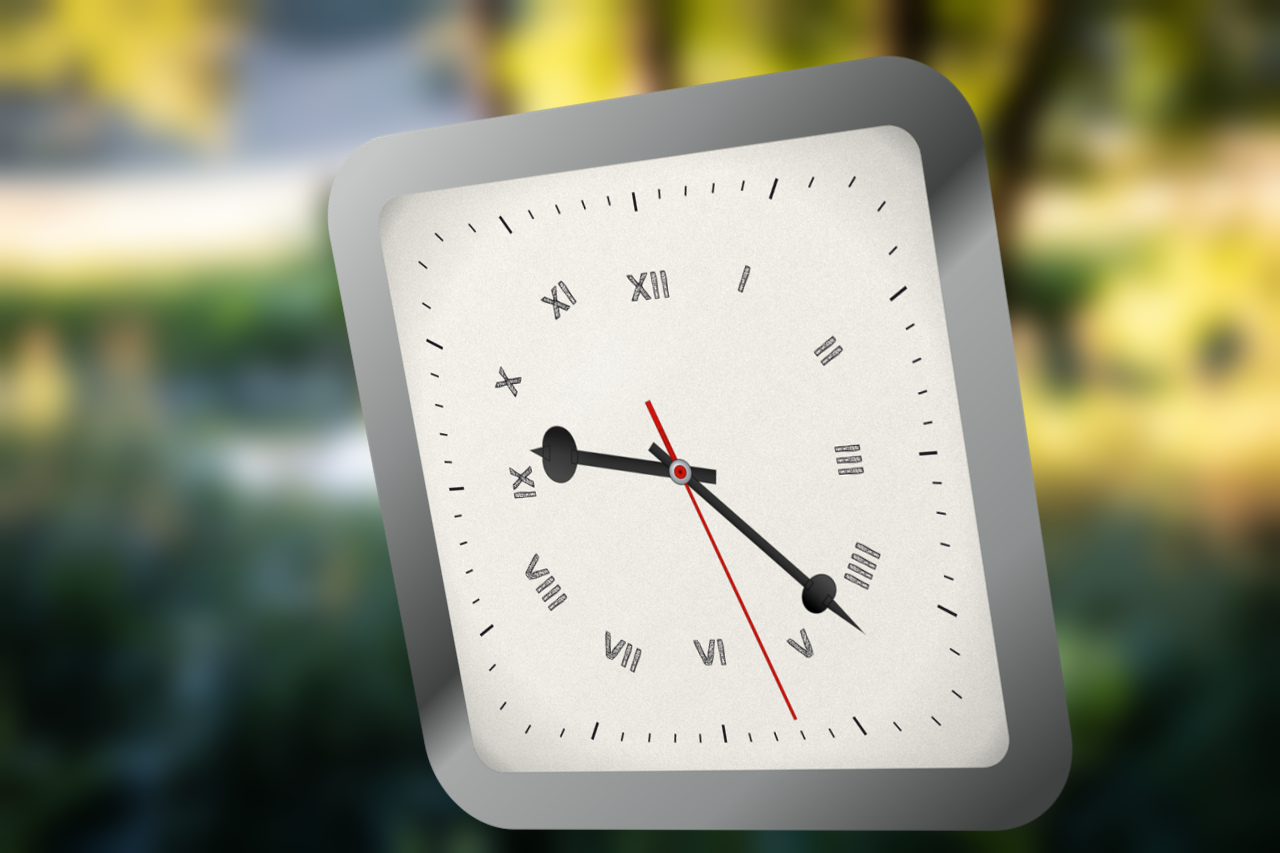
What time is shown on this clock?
9:22:27
